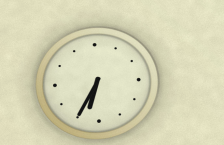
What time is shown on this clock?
6:35
